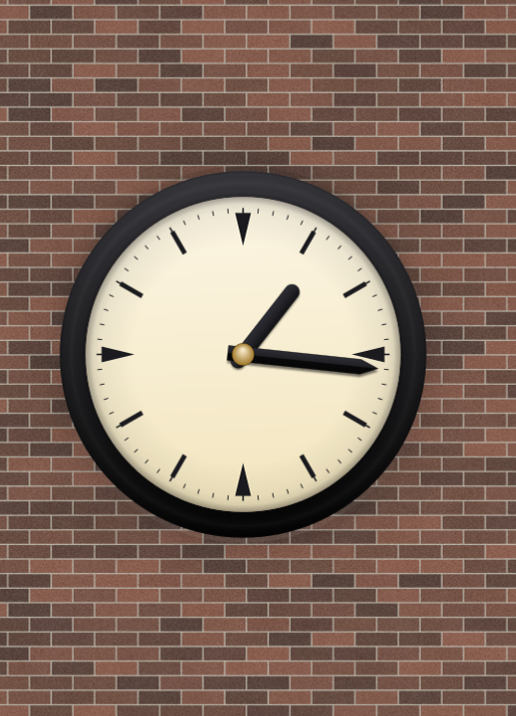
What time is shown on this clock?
1:16
